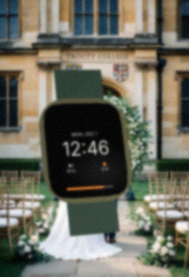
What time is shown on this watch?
12:46
